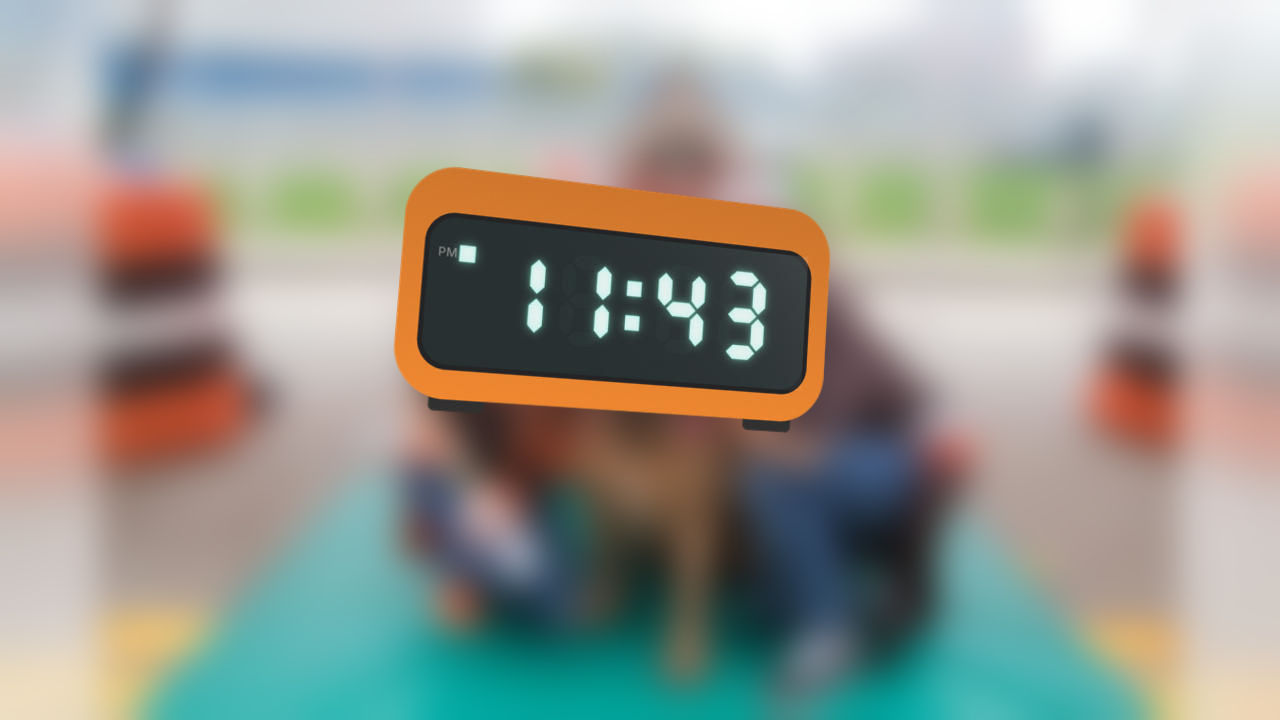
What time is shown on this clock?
11:43
